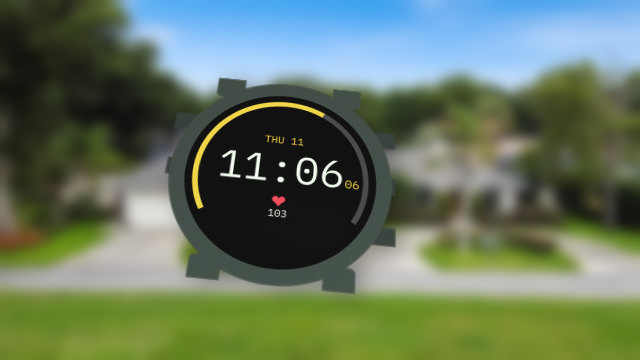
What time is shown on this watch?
11:06:06
